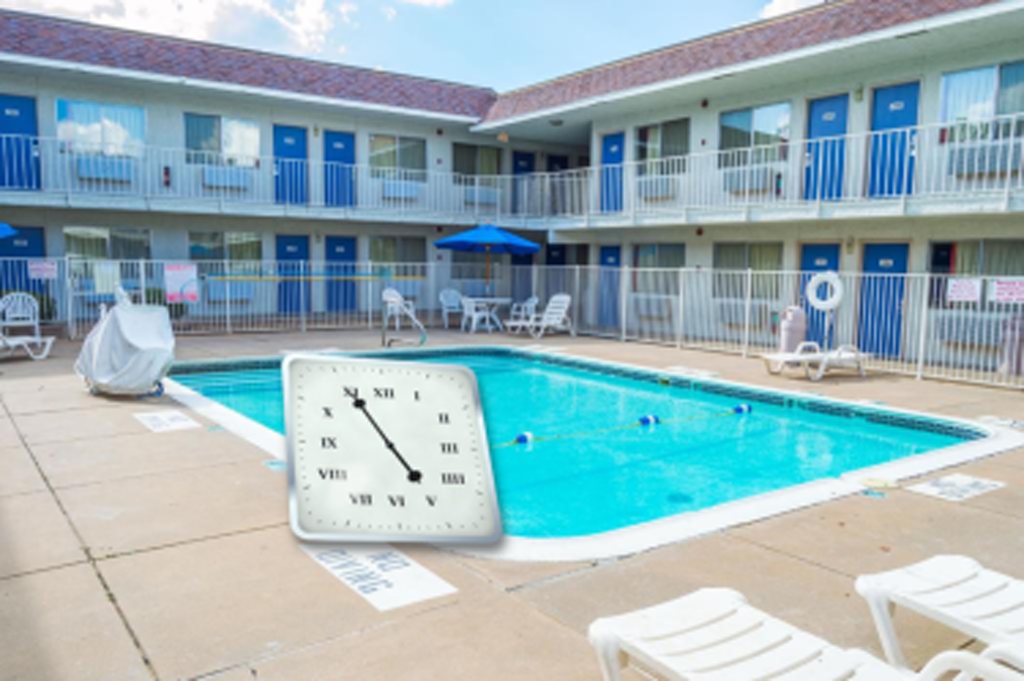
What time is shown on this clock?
4:55
